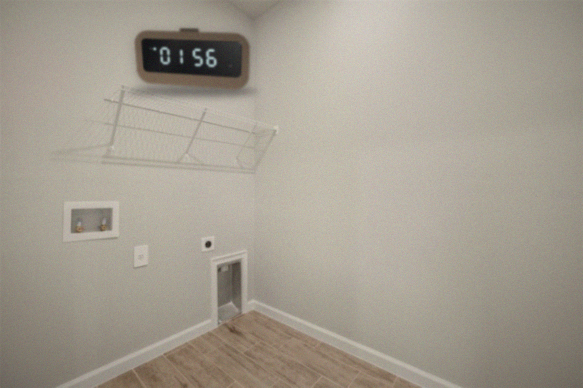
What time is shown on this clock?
1:56
